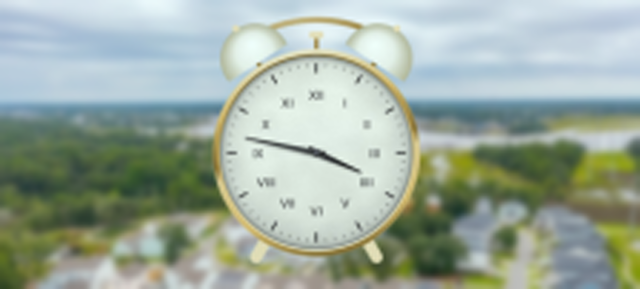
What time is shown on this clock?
3:47
